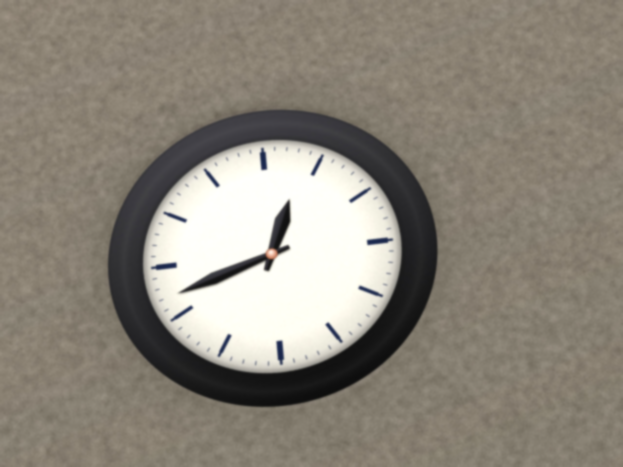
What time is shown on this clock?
12:42
